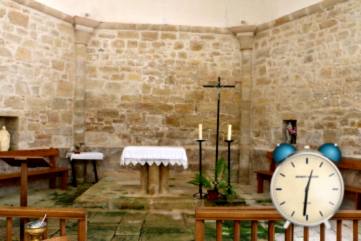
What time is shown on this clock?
12:31
